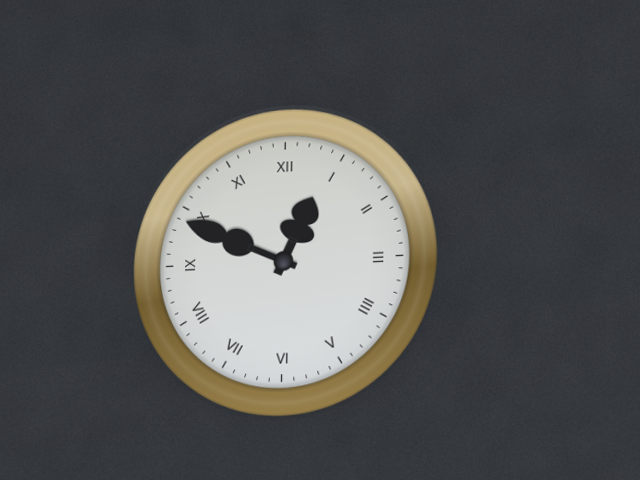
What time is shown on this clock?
12:49
